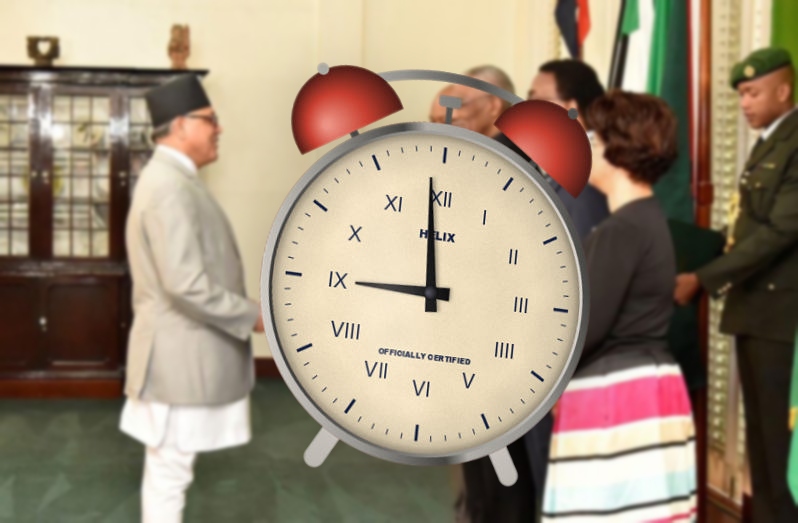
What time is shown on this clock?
8:59
